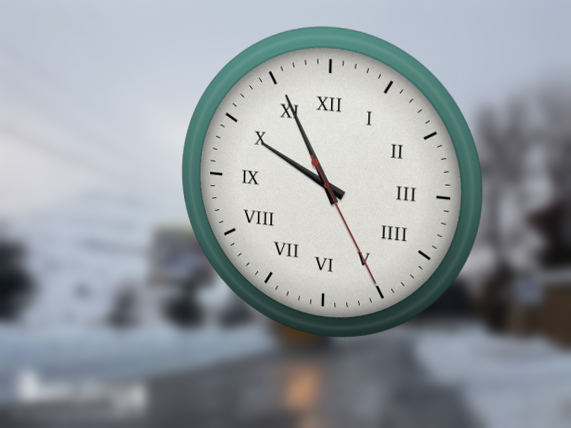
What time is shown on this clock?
9:55:25
